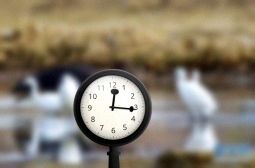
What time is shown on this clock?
12:16
